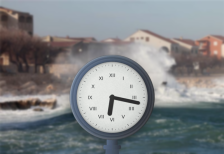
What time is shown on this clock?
6:17
